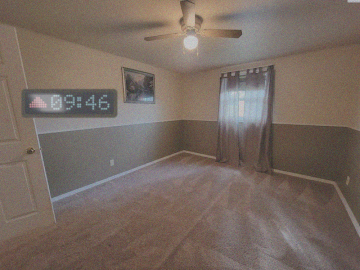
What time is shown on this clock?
9:46
